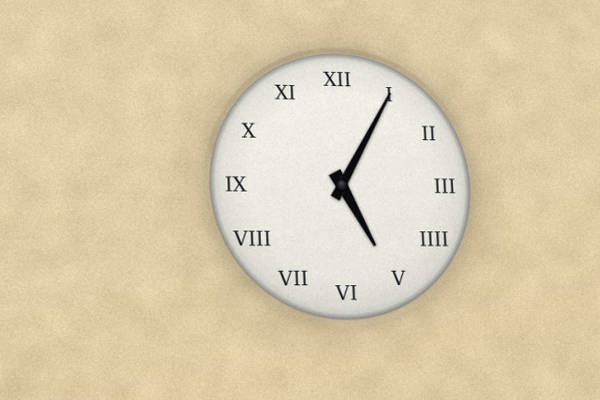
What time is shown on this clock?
5:05
